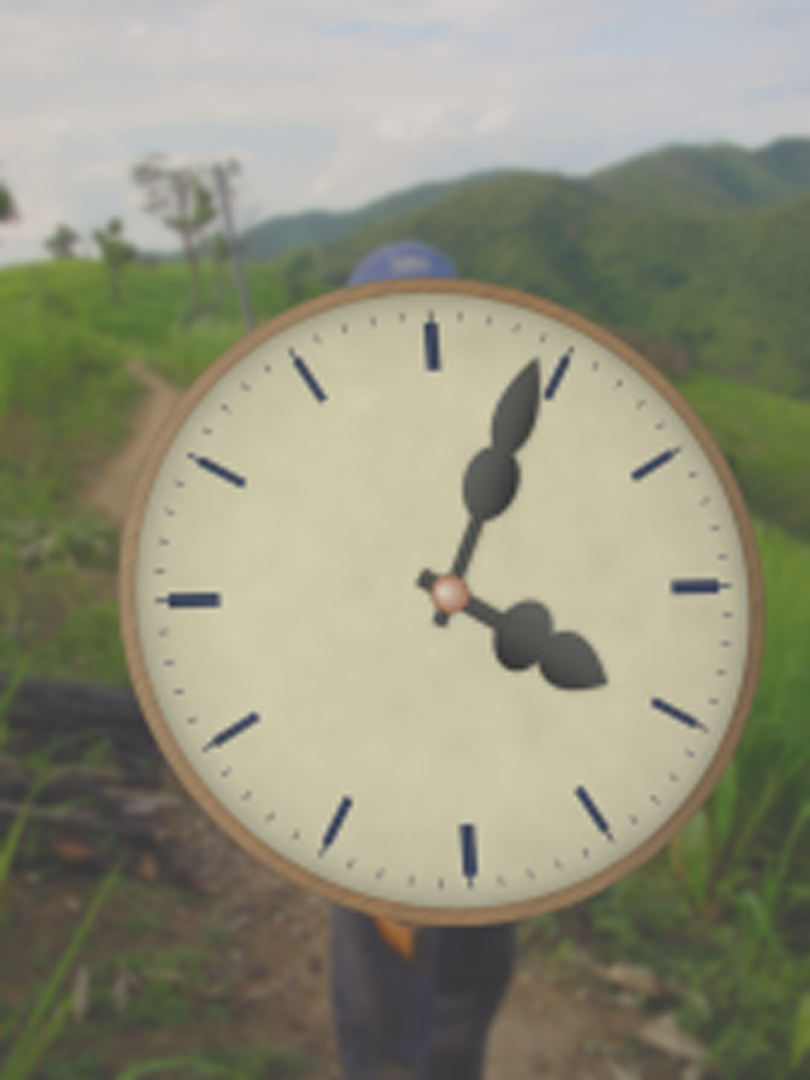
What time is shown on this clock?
4:04
